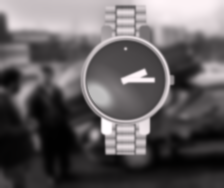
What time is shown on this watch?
2:15
